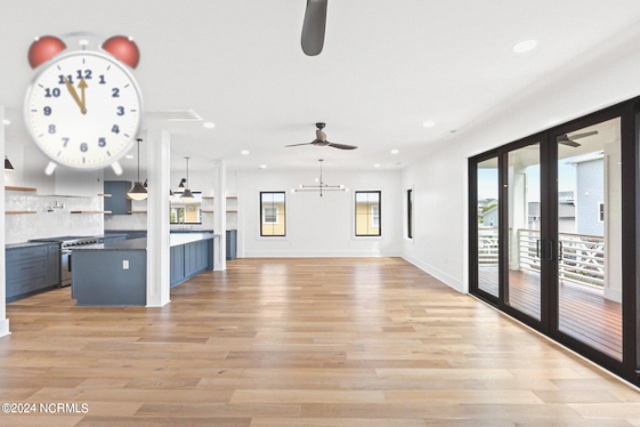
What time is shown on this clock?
11:55
